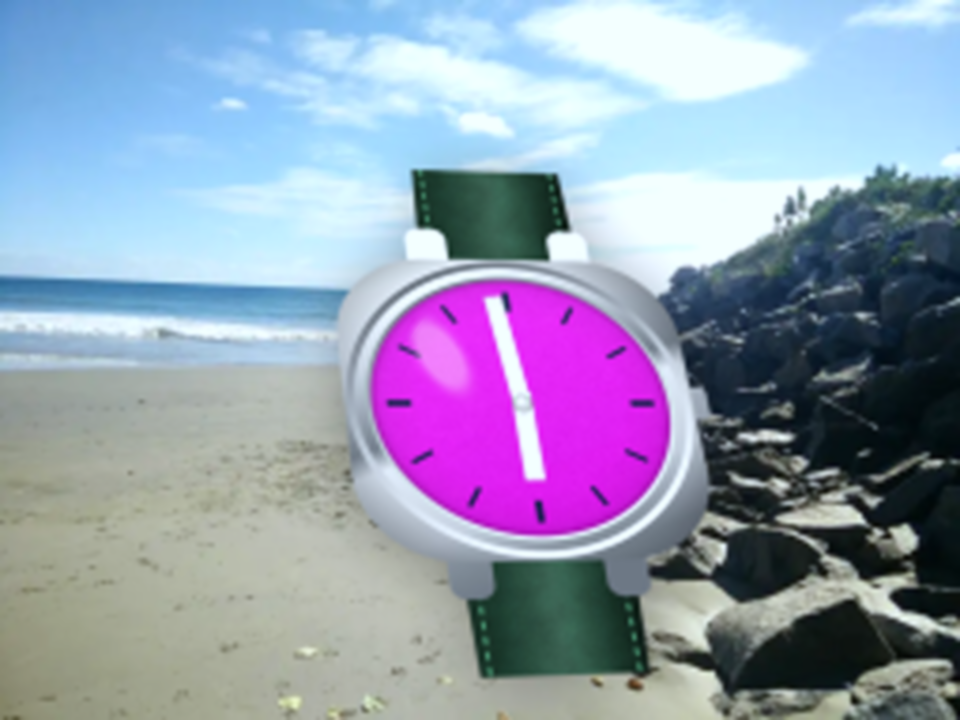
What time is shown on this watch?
5:59
